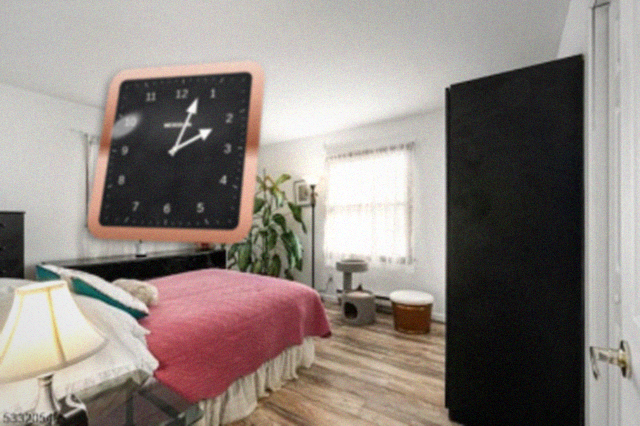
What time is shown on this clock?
2:03
